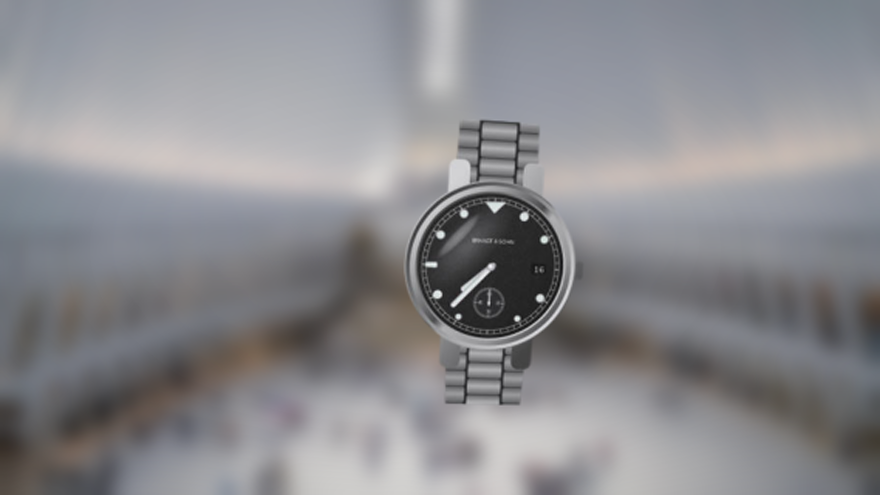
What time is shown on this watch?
7:37
